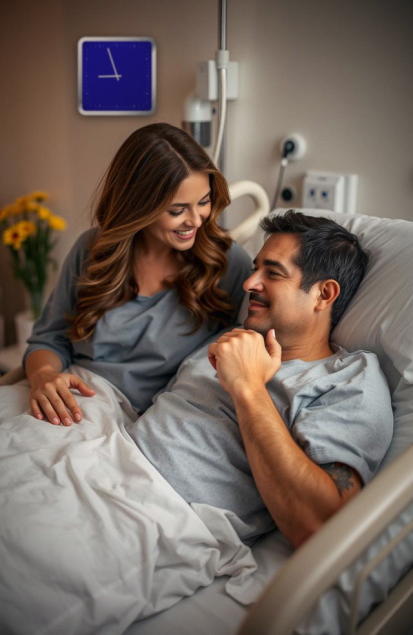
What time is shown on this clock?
8:57
